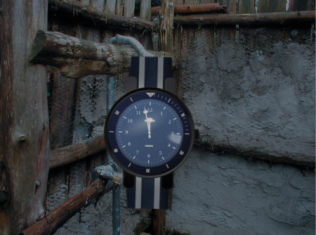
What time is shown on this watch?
11:58
